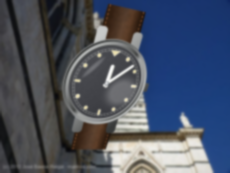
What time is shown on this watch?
12:08
